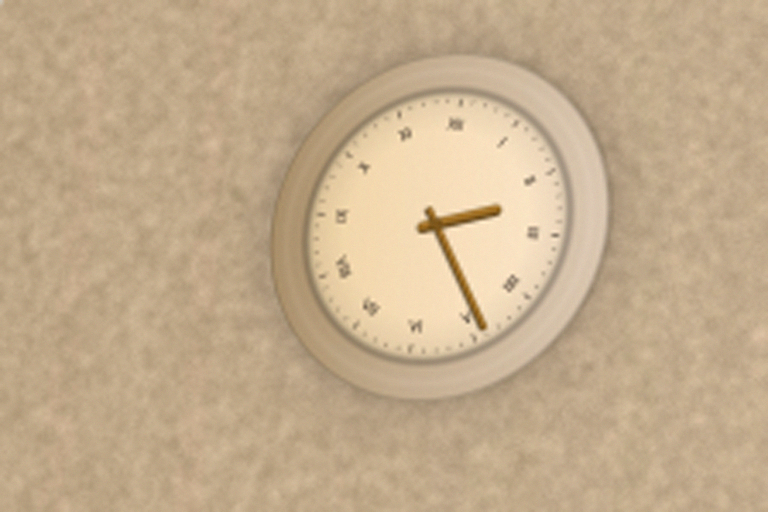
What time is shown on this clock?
2:24
